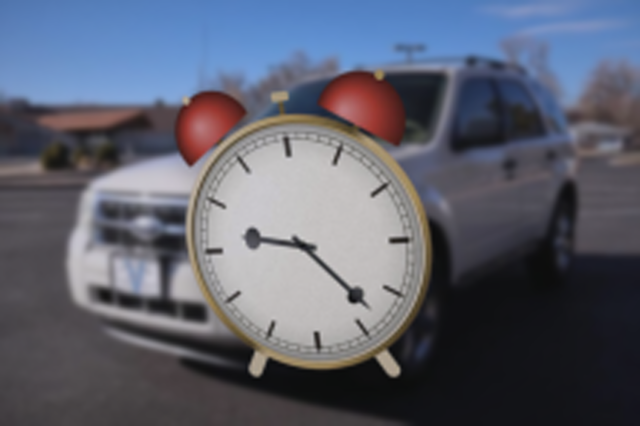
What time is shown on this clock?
9:23
